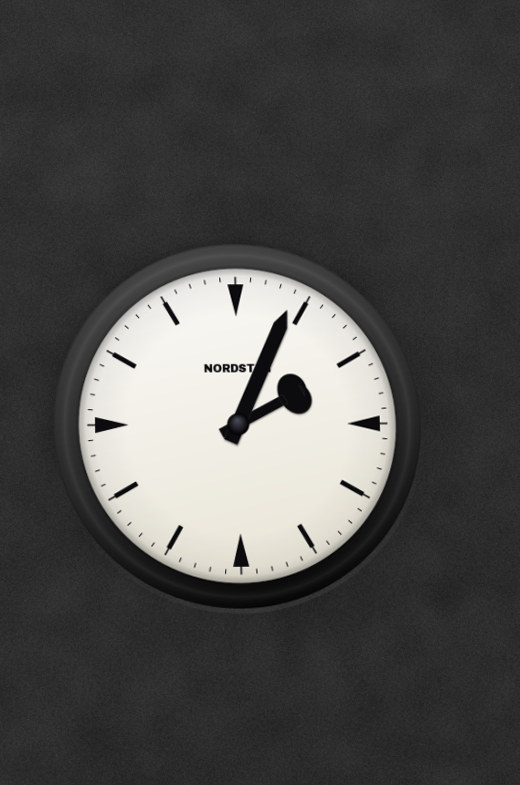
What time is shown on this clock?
2:04
